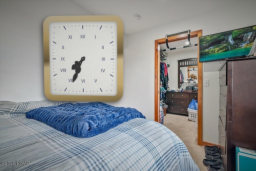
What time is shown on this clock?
7:34
